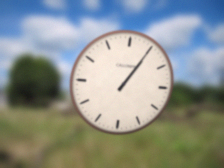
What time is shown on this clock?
1:05
